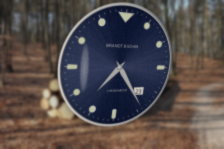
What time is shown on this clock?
7:24
